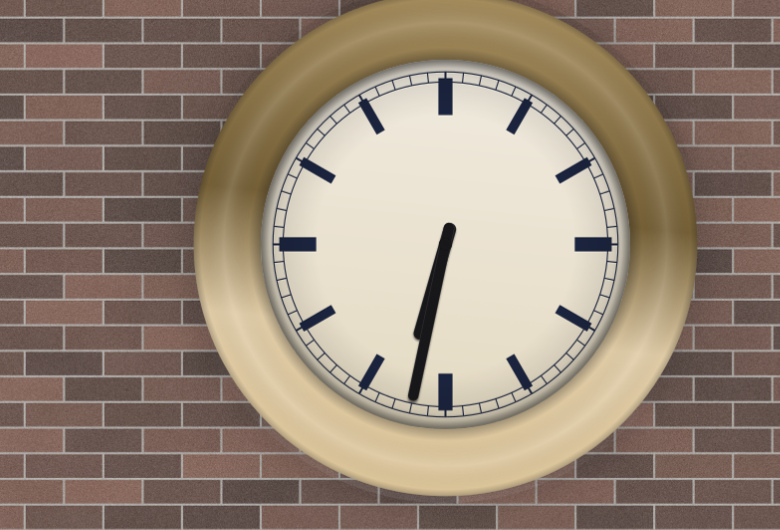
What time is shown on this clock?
6:32
